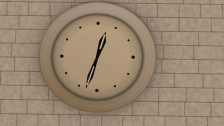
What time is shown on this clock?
12:33
